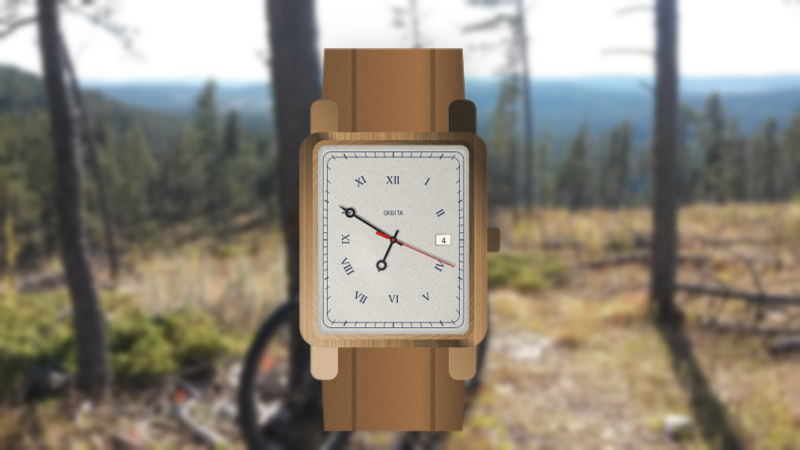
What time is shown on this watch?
6:50:19
